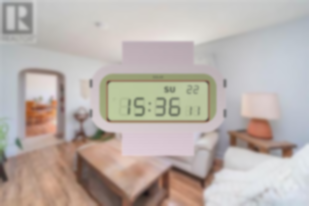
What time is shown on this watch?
15:36
